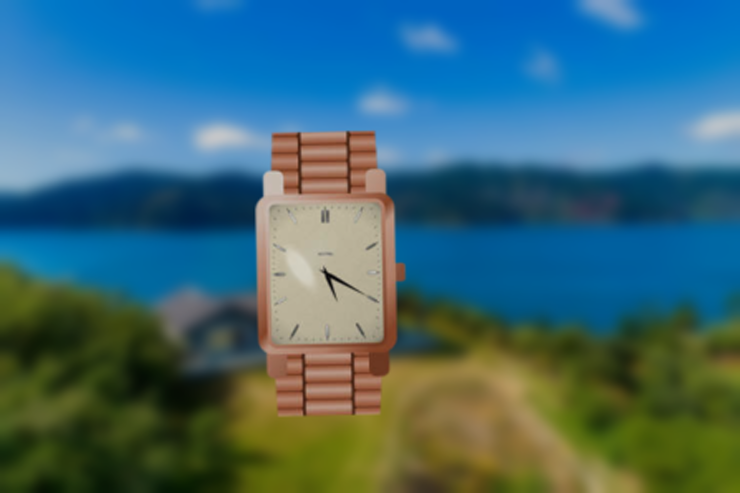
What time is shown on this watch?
5:20
